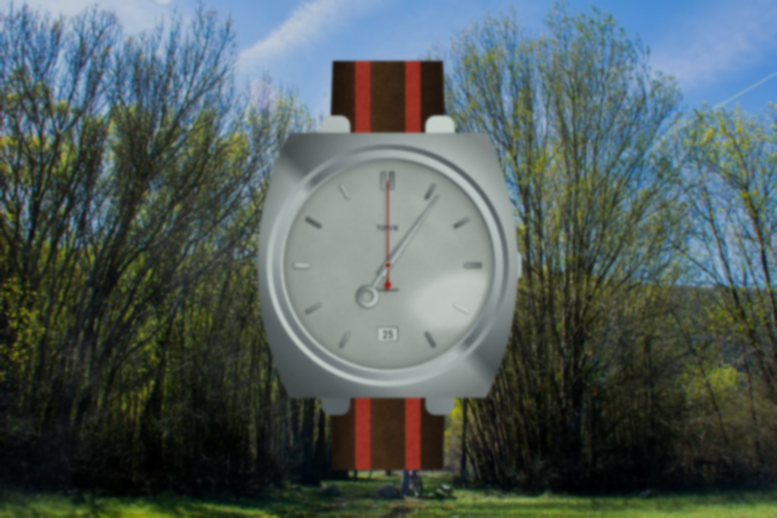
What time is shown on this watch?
7:06:00
